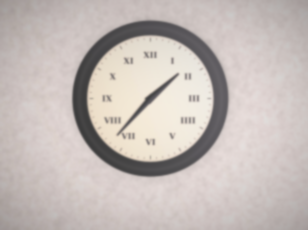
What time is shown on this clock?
1:37
